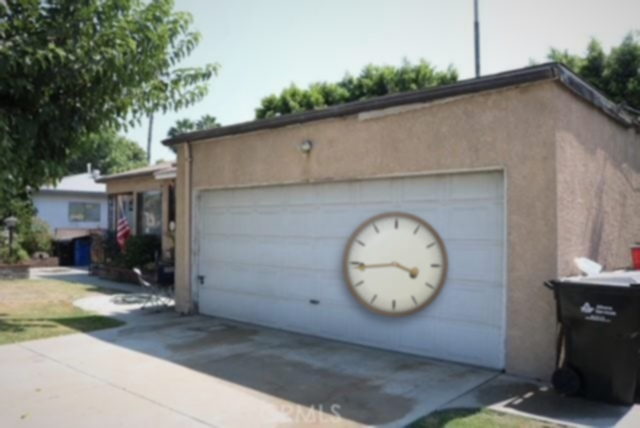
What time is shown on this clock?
3:44
